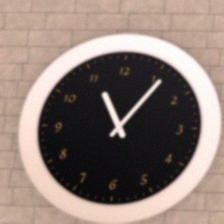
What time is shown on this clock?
11:06
